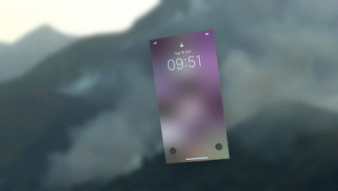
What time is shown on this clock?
9:51
